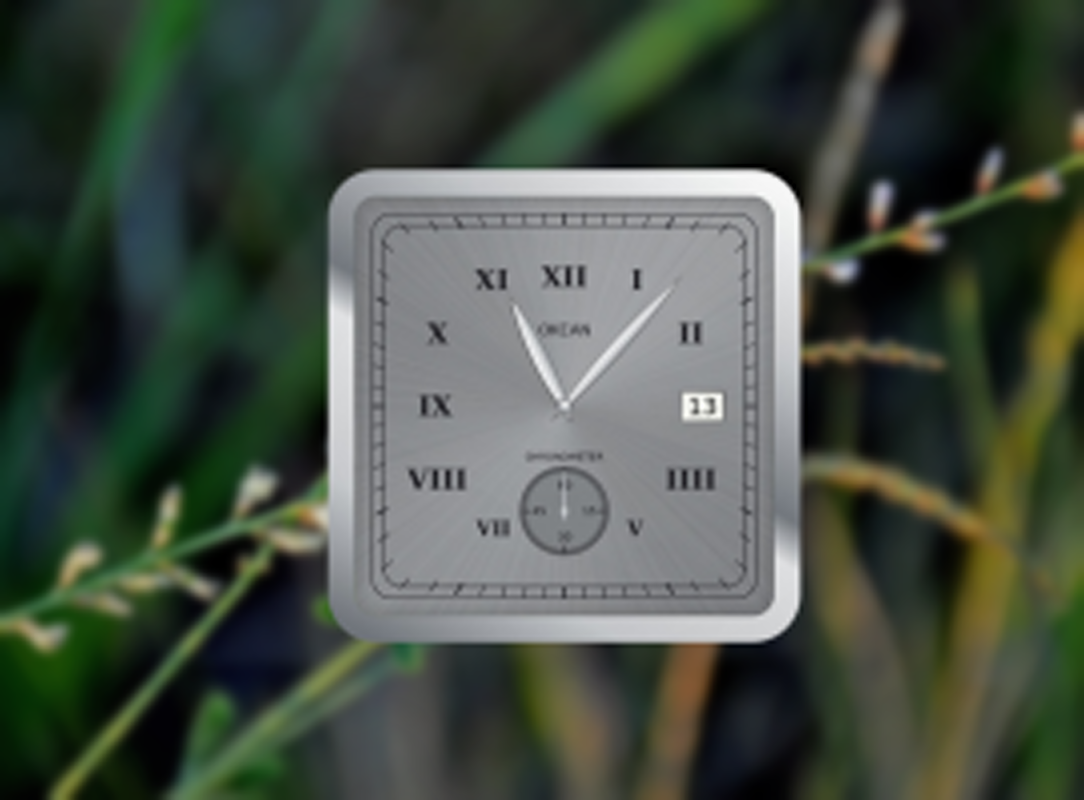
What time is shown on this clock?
11:07
